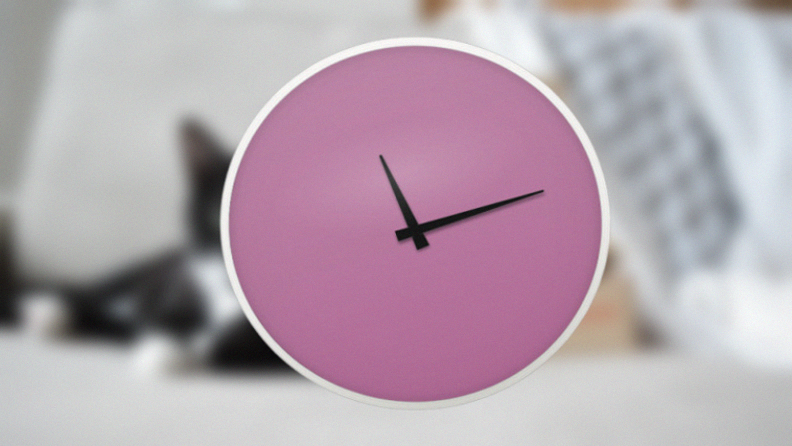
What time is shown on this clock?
11:12
